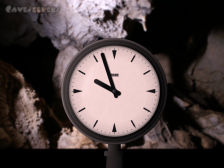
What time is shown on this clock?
9:57
